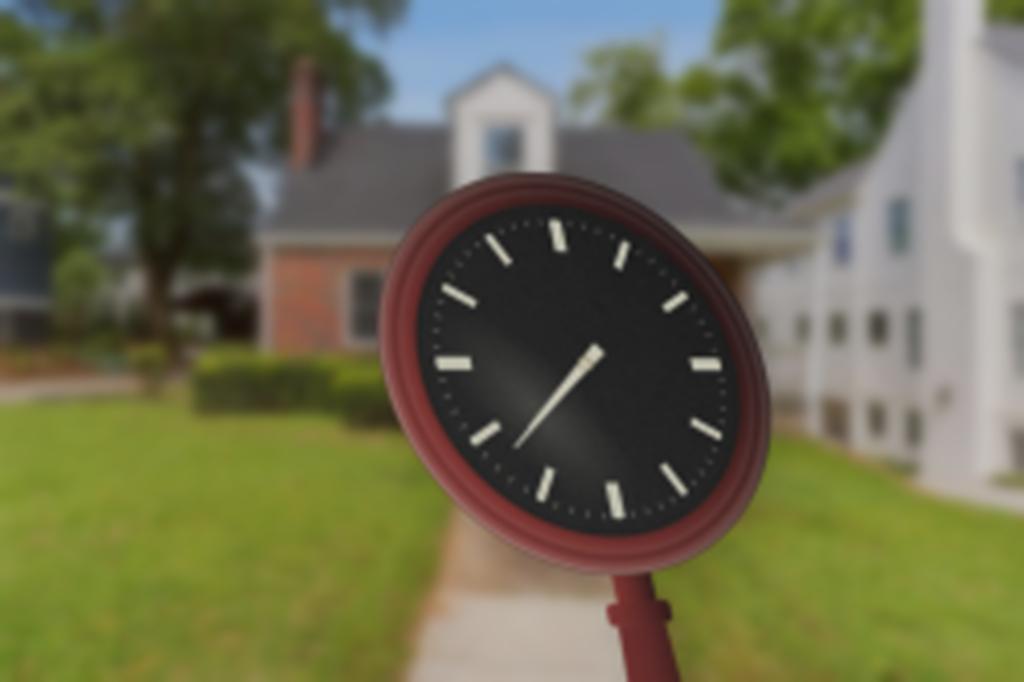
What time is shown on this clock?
7:38
